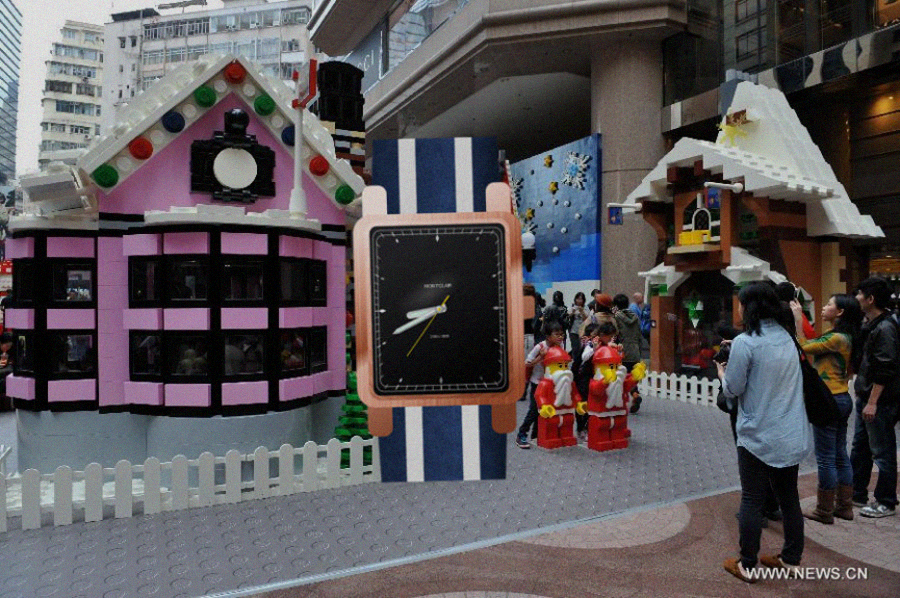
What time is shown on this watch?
8:40:36
